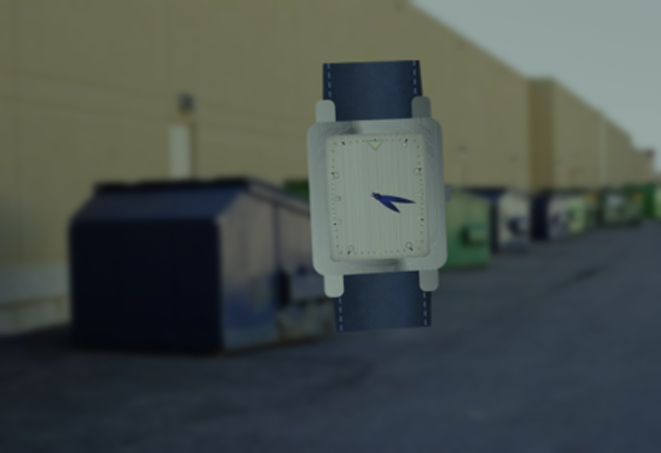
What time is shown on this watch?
4:17
